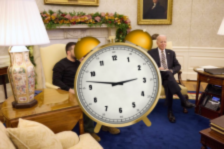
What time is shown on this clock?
2:47
